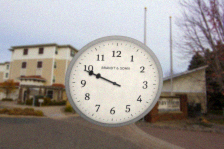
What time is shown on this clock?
9:49
